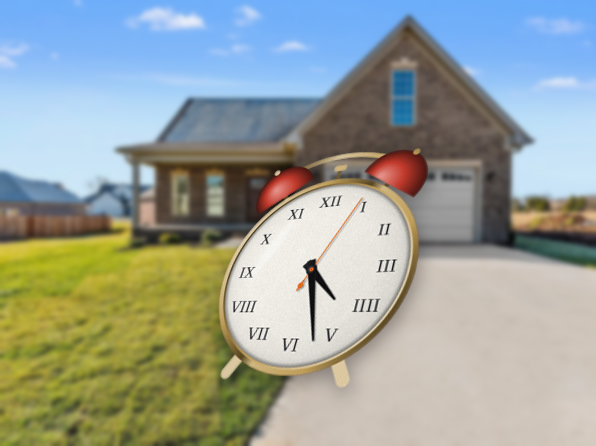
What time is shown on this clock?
4:27:04
